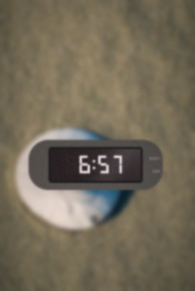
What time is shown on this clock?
6:57
